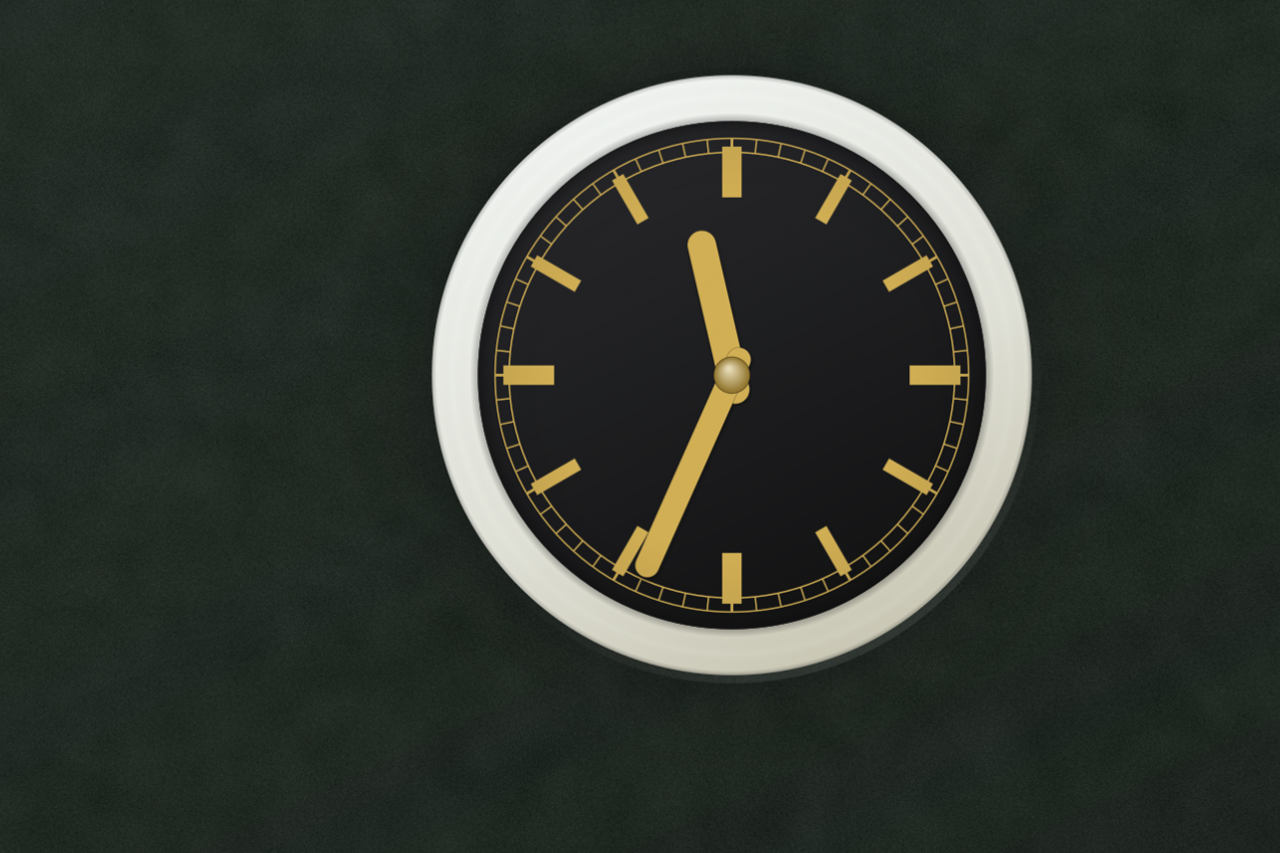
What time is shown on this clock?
11:34
